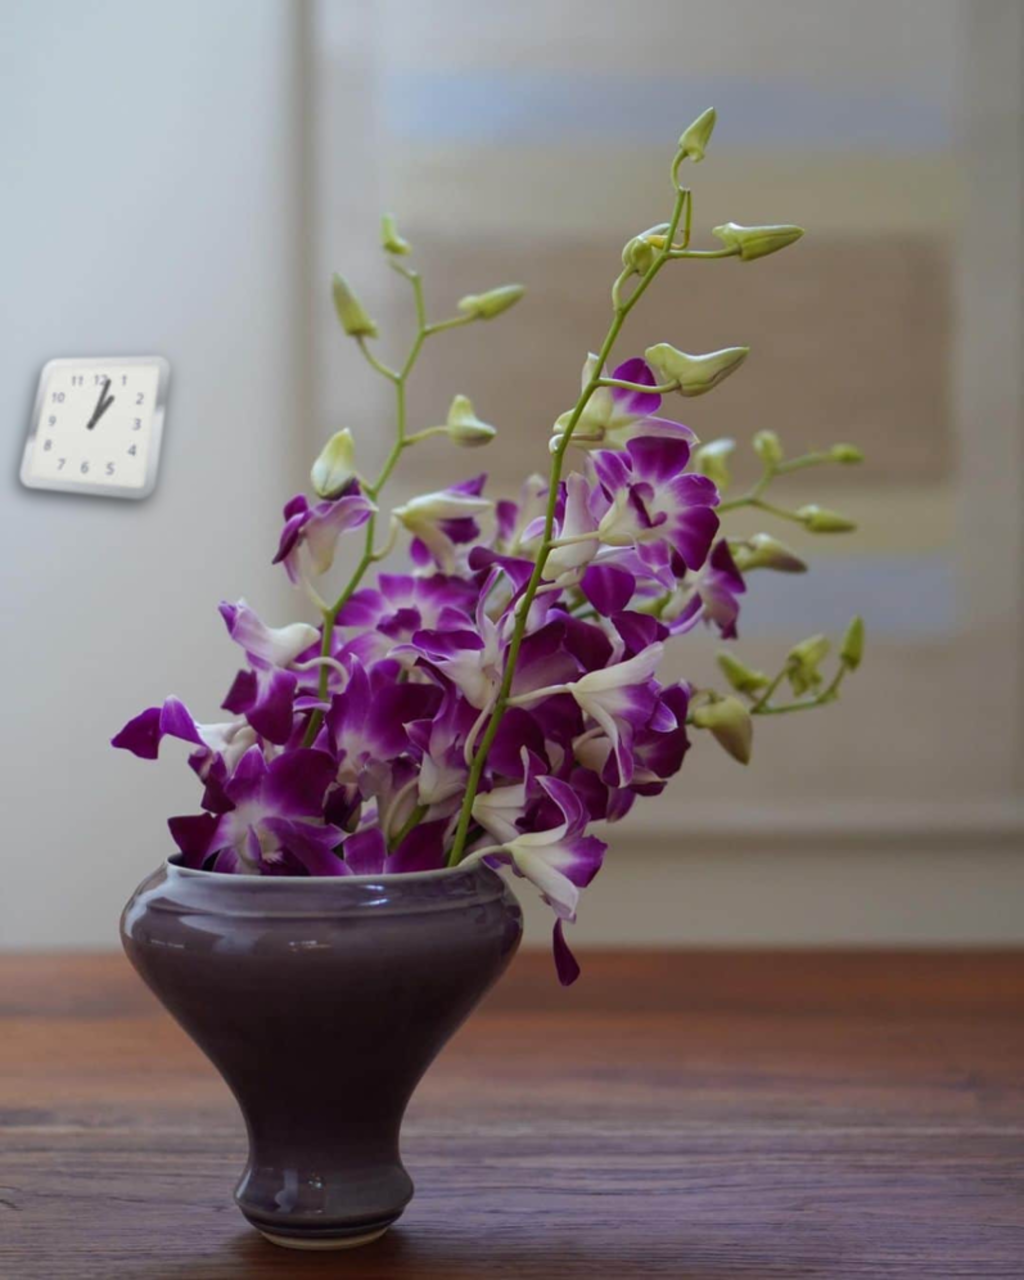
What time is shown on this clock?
1:02
